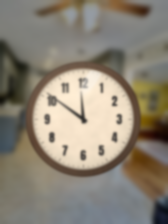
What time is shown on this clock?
11:51
